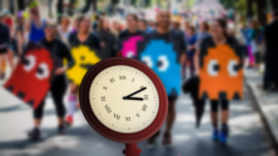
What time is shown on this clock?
3:11
